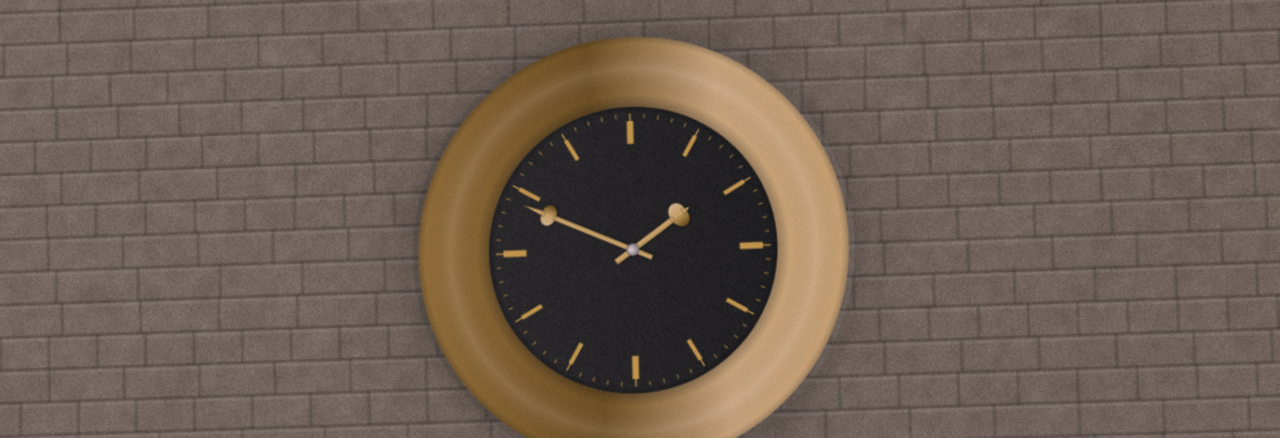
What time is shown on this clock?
1:49
